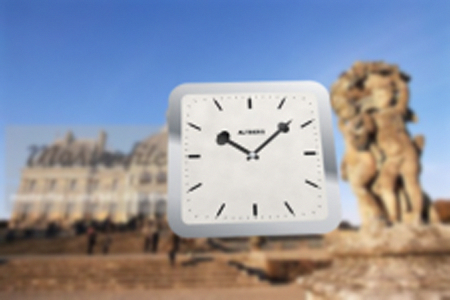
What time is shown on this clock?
10:08
